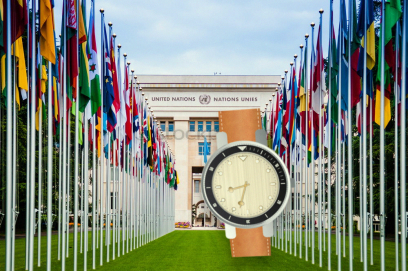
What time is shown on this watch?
8:33
